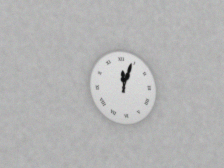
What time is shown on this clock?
12:04
